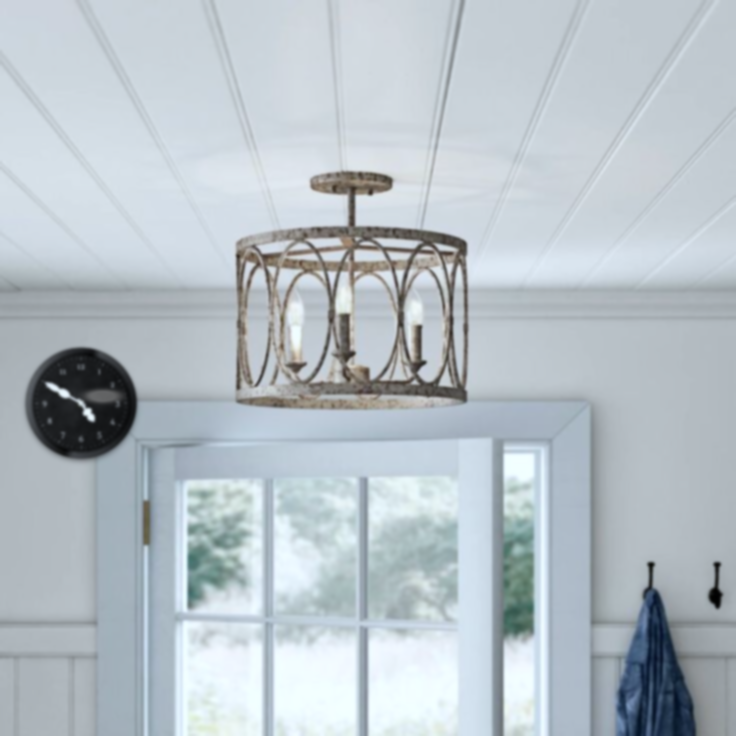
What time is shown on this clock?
4:50
